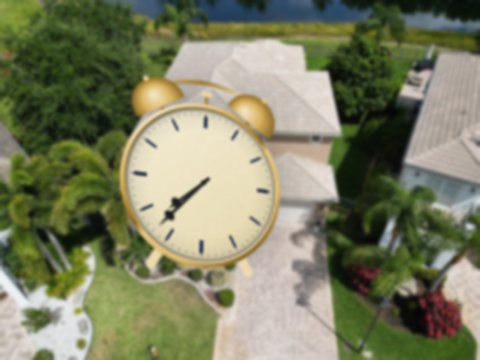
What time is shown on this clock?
7:37
